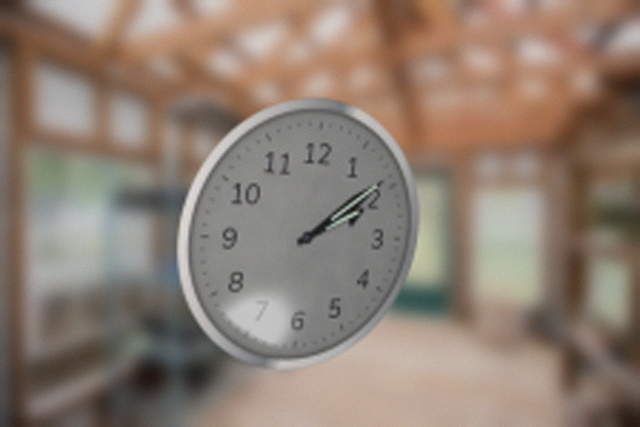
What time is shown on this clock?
2:09
